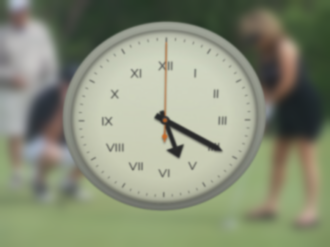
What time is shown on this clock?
5:20:00
